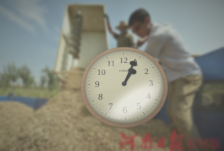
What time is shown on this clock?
1:04
